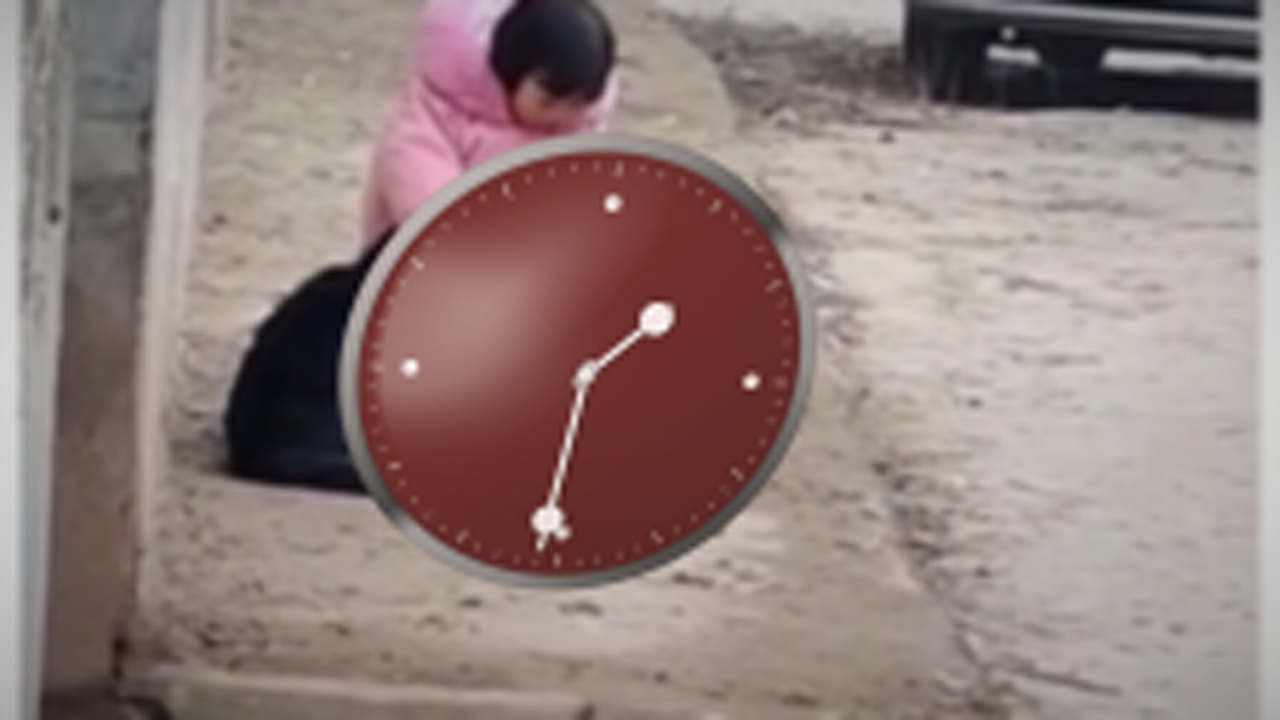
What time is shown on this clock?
1:31
